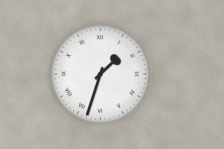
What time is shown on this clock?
1:33
